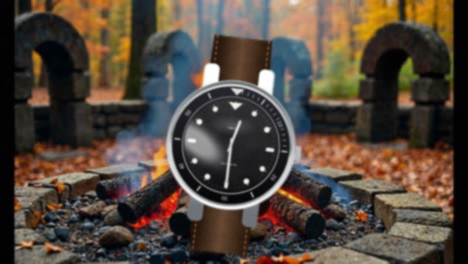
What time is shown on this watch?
12:30
